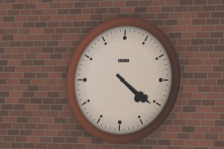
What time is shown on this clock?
4:21
